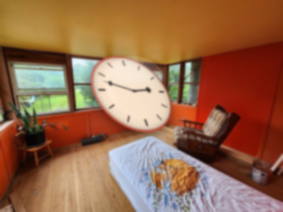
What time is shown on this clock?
2:48
